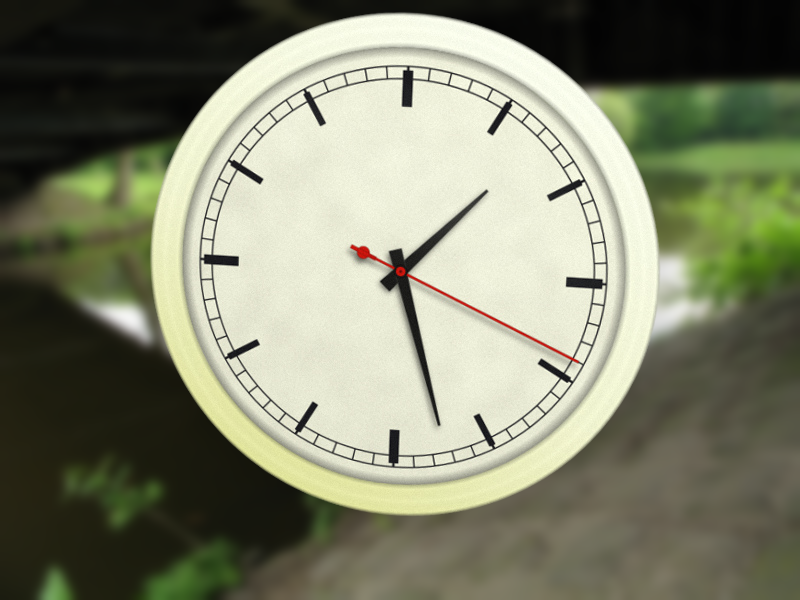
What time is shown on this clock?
1:27:19
